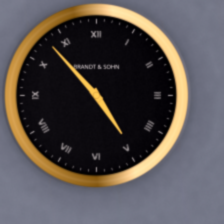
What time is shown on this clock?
4:53
